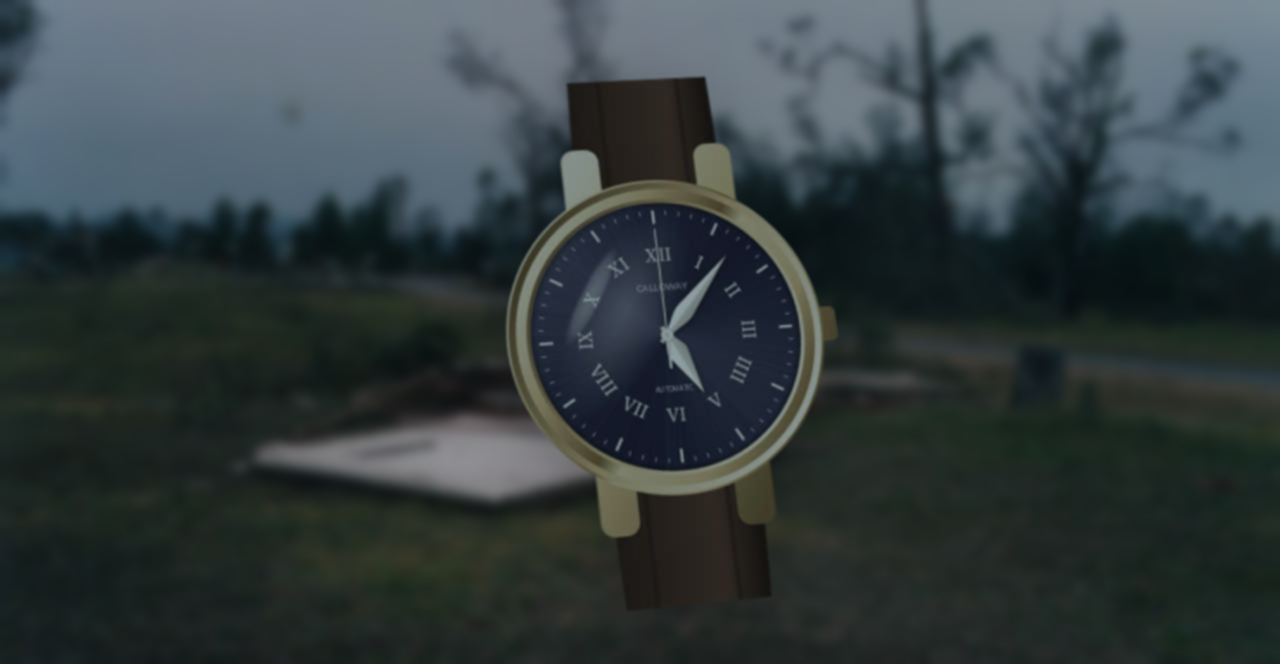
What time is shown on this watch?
5:07:00
